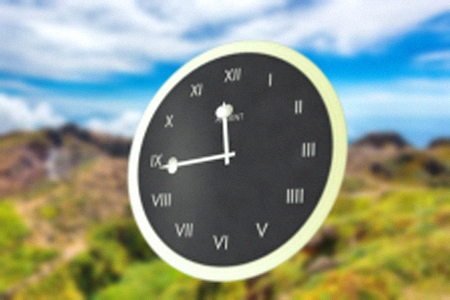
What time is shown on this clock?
11:44
